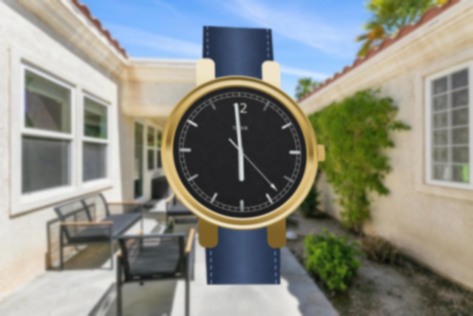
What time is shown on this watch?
5:59:23
